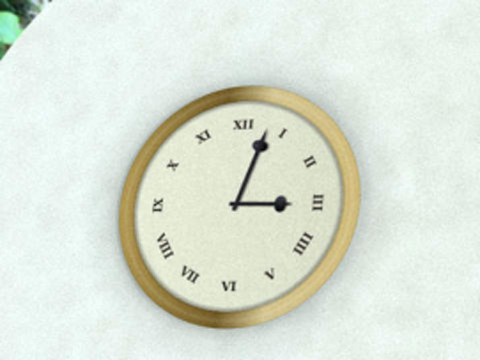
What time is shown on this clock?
3:03
